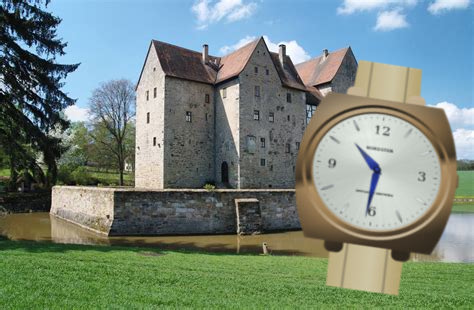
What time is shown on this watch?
10:31
